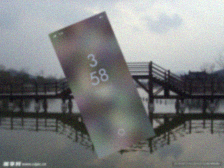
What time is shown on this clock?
3:58
